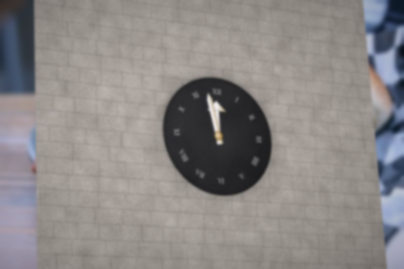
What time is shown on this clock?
11:58
